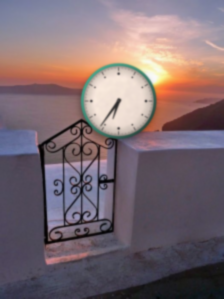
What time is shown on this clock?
6:36
